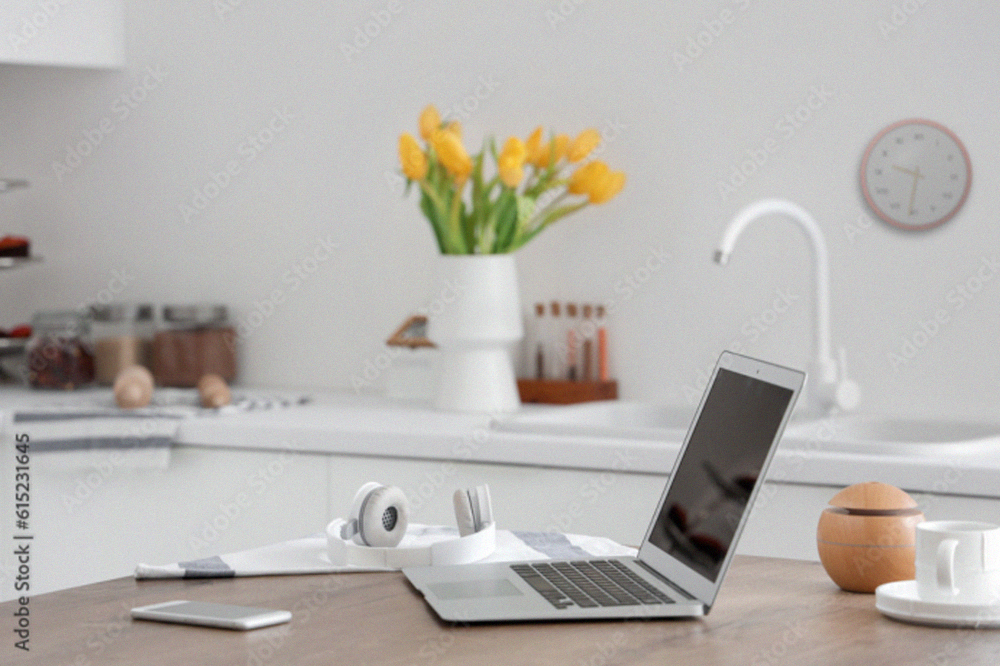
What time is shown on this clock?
9:31
